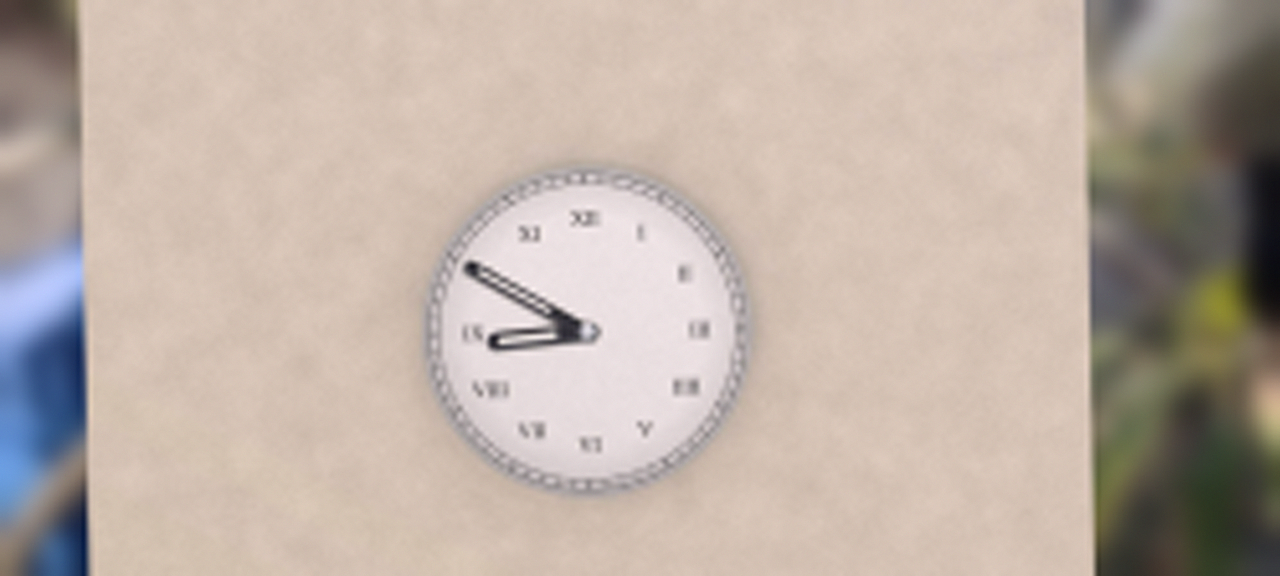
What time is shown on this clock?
8:50
